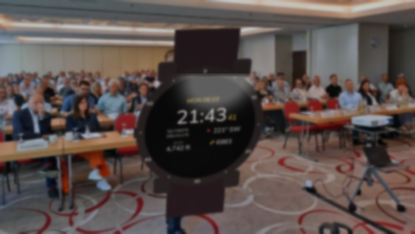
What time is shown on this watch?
21:43
